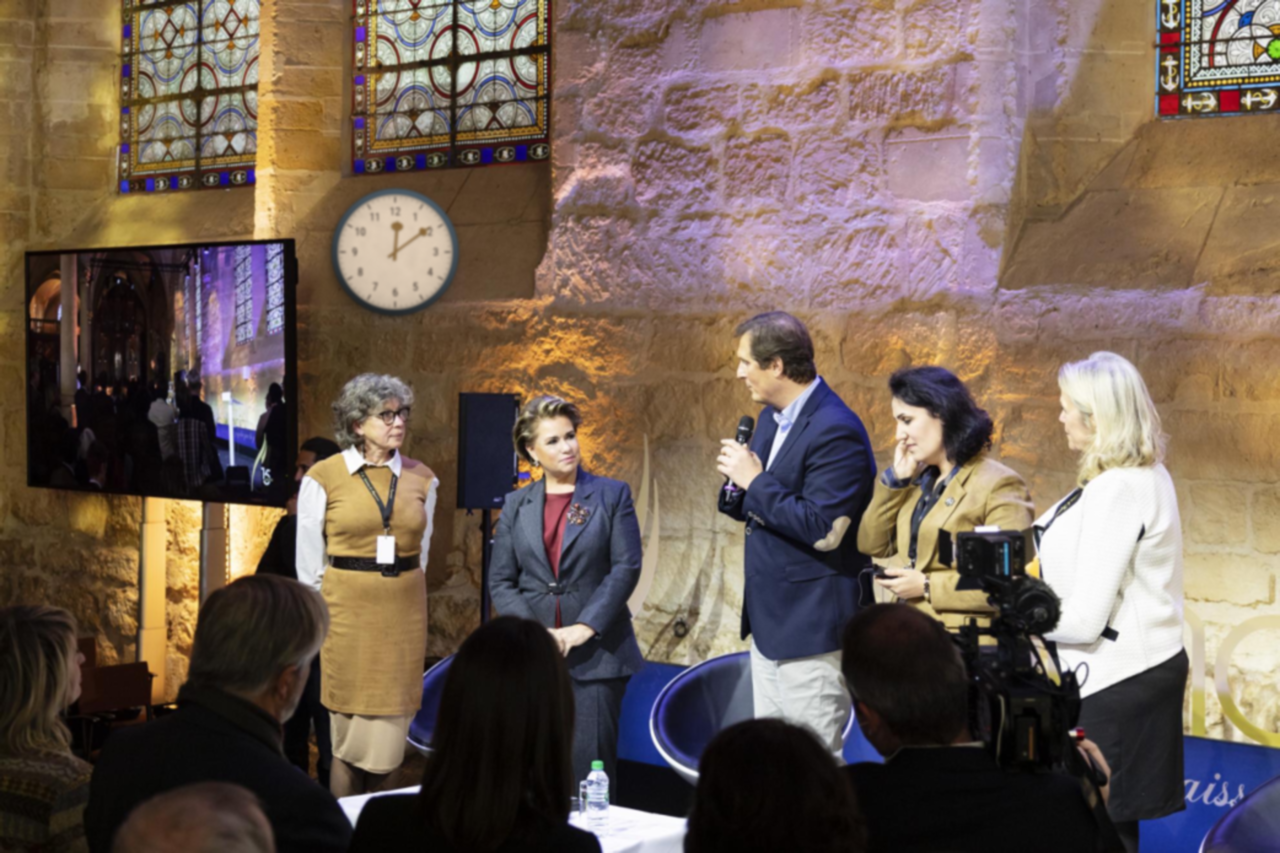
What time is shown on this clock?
12:09
